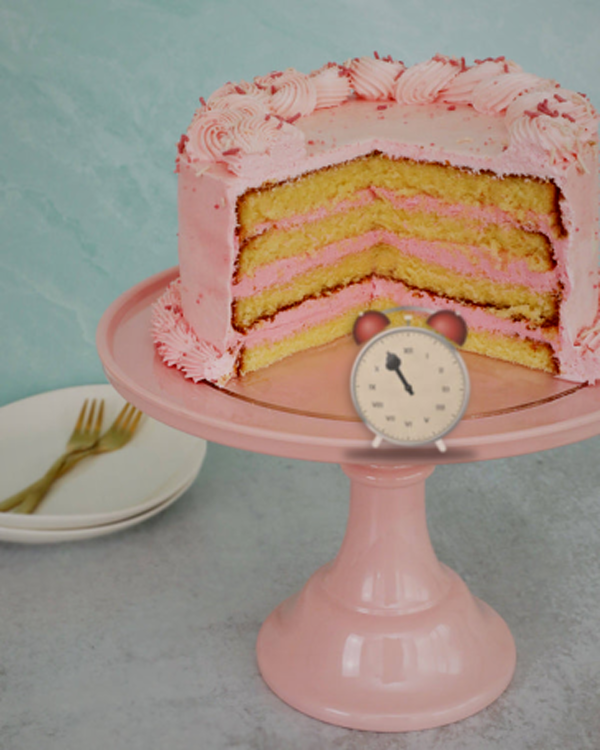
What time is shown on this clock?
10:55
